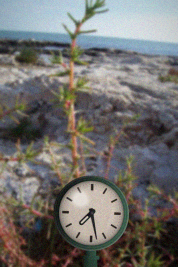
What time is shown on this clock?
7:28
